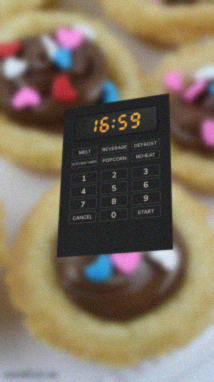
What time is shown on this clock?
16:59
